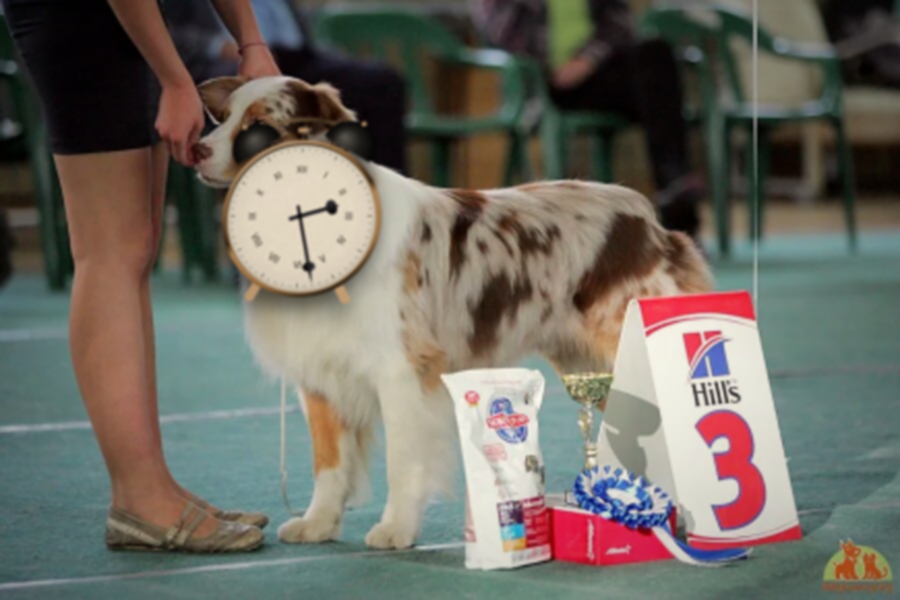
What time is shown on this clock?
2:28
